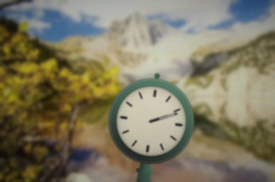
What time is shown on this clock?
2:11
